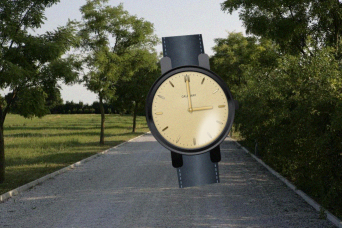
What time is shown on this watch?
3:00
